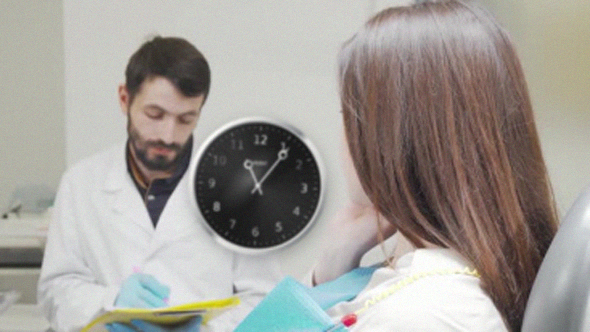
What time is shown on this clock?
11:06
